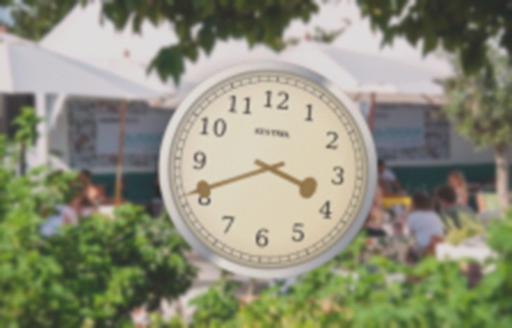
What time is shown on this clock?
3:41
